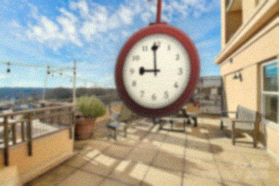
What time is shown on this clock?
8:59
